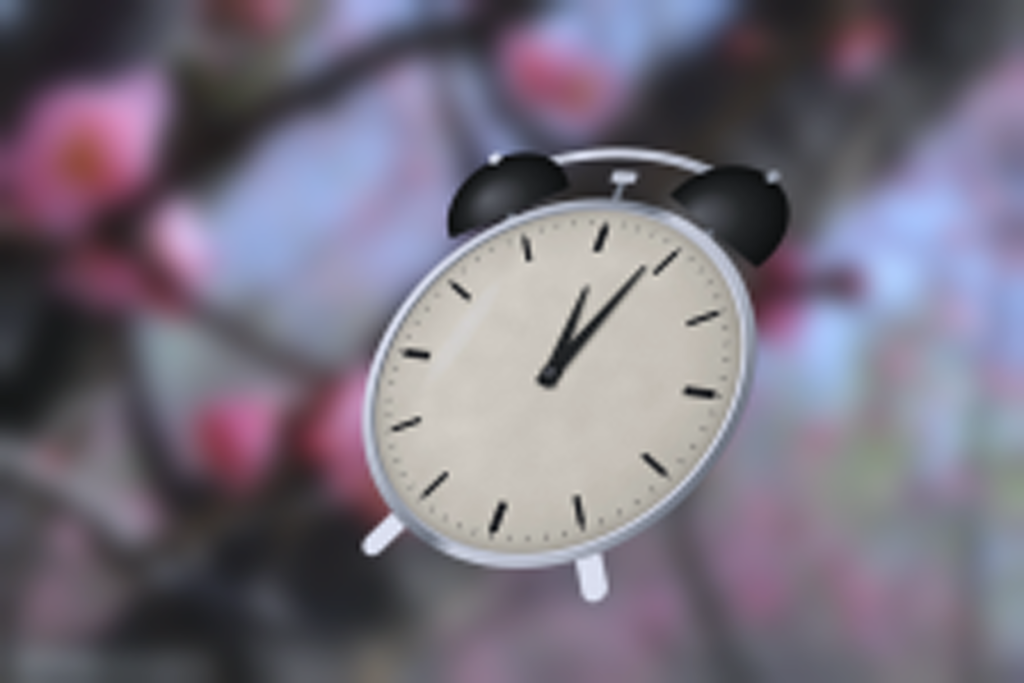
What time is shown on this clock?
12:04
